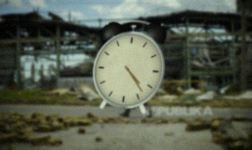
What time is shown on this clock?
4:23
